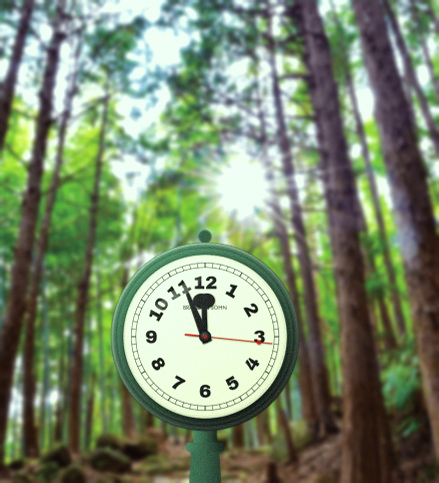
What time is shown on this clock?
11:56:16
